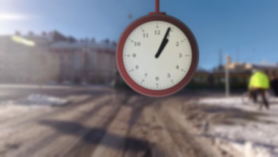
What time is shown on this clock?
1:04
